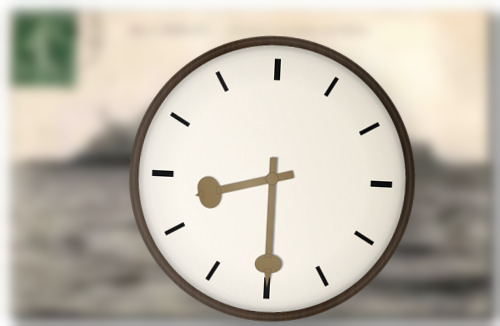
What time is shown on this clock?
8:30
